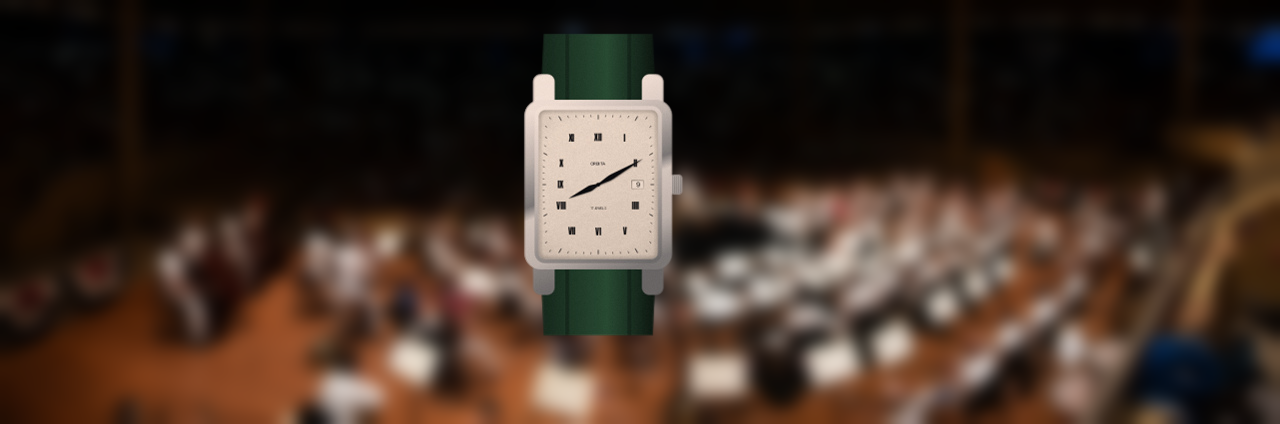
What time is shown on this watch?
8:10
